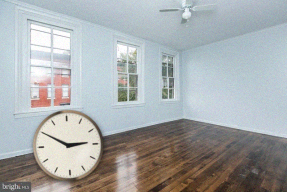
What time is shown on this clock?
2:50
